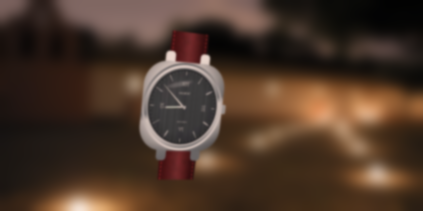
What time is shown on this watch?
8:52
